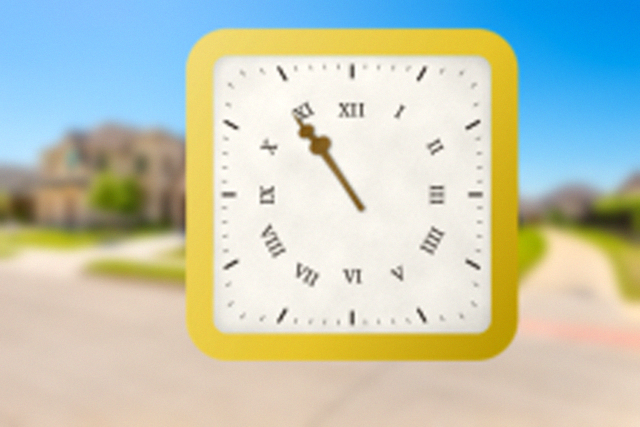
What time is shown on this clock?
10:54
